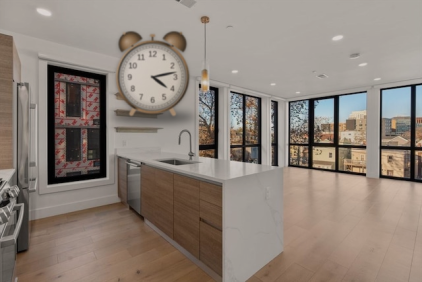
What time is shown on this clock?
4:13
